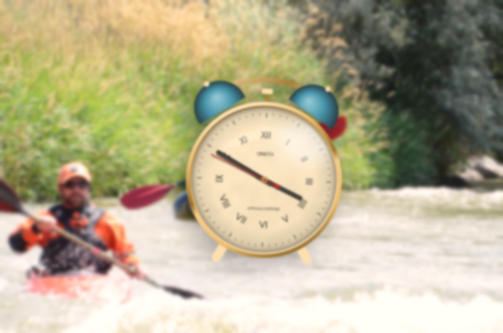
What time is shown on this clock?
3:49:49
